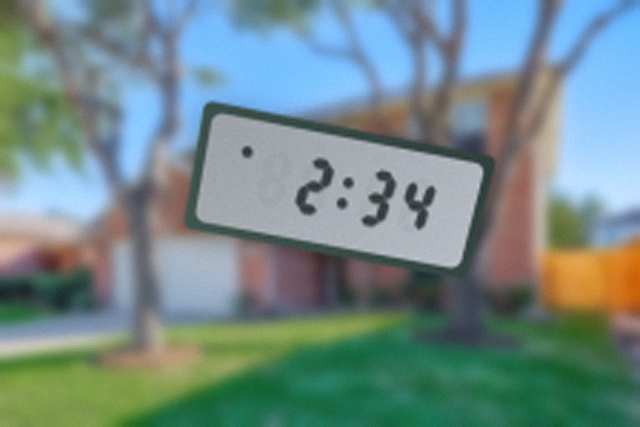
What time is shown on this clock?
2:34
